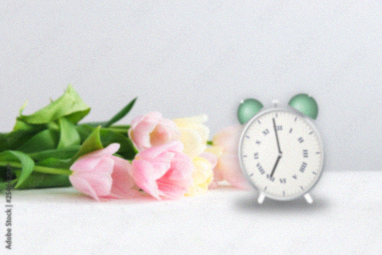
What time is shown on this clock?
6:59
